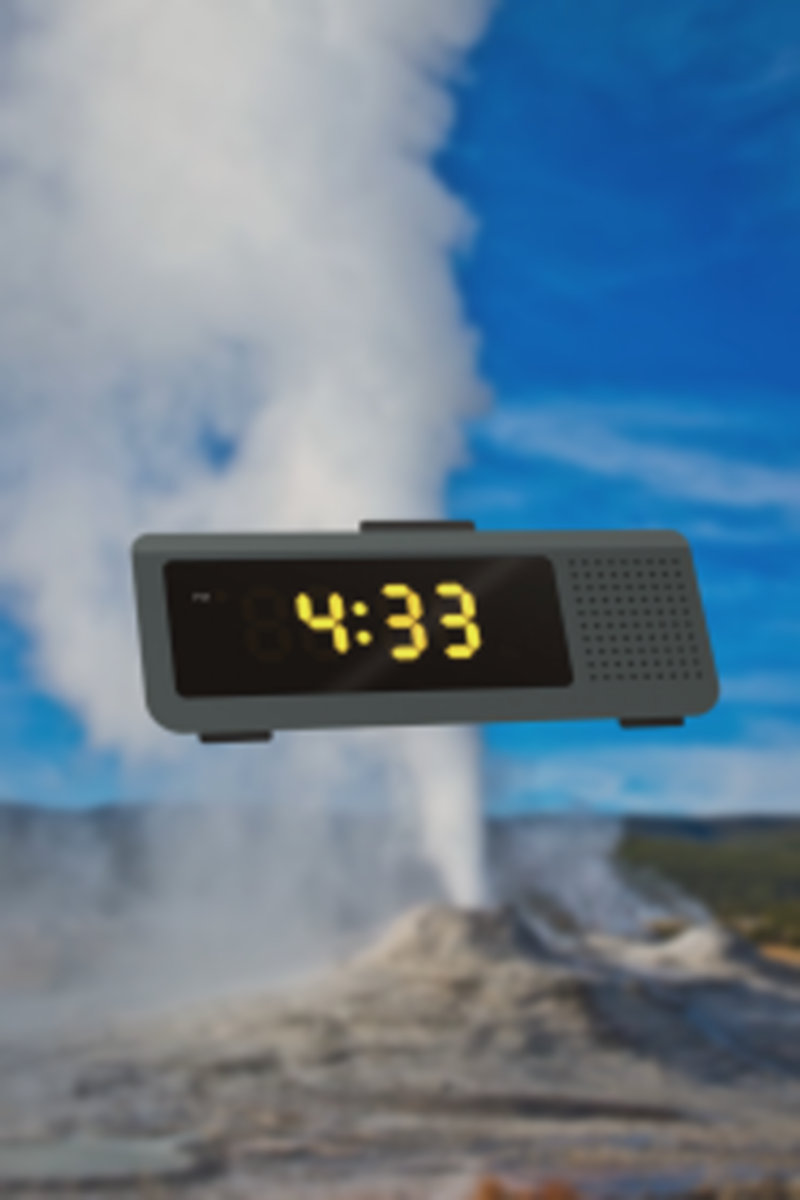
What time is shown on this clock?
4:33
